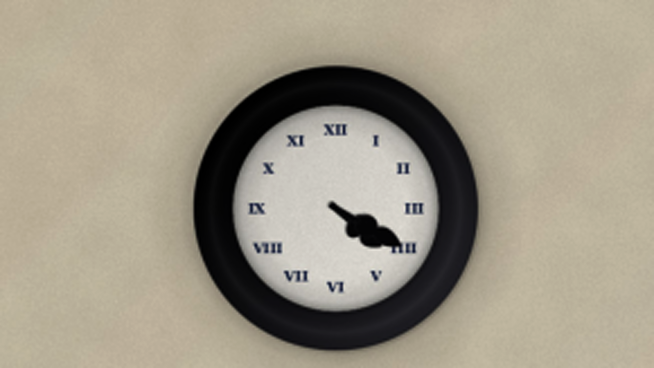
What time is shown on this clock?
4:20
